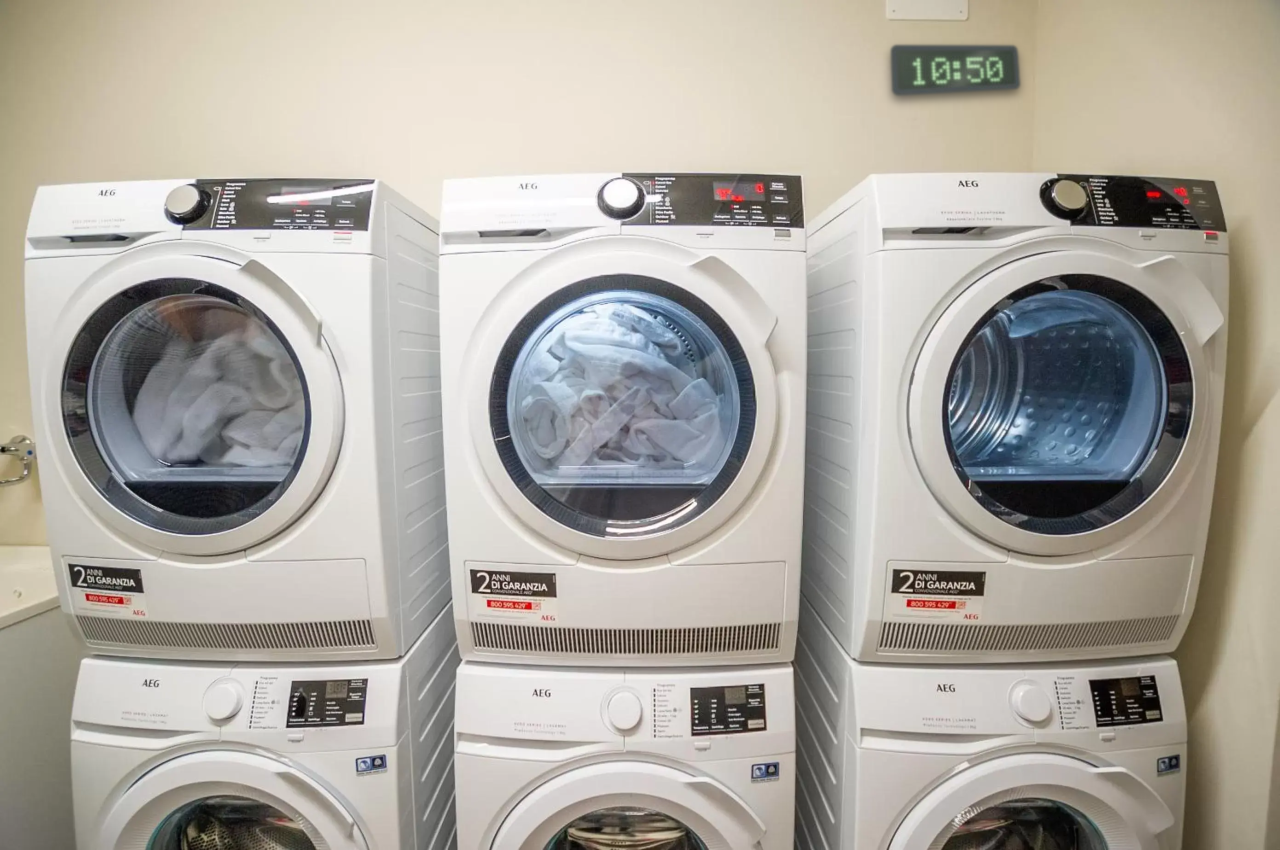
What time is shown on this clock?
10:50
